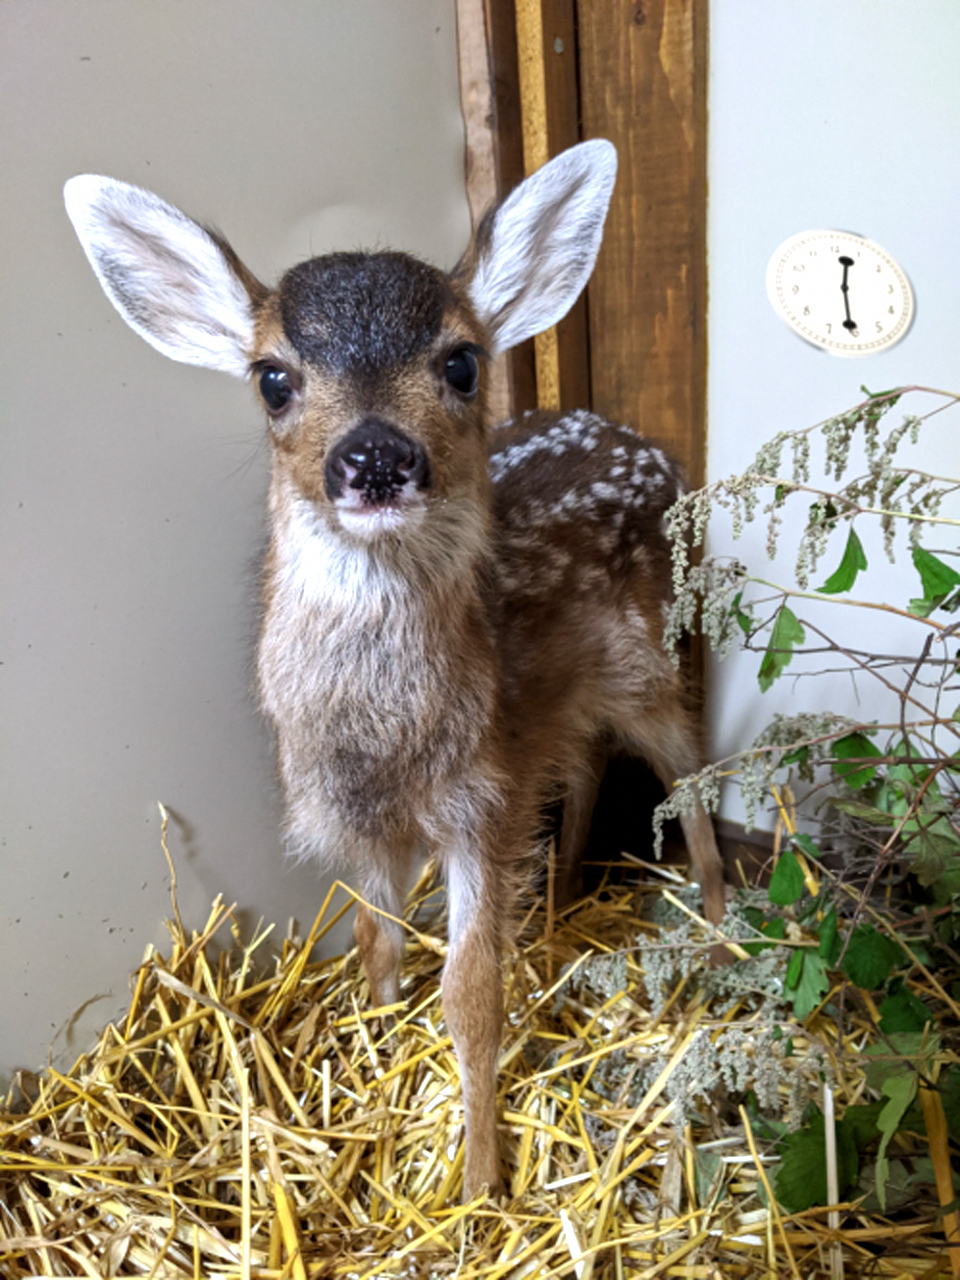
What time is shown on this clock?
12:31
